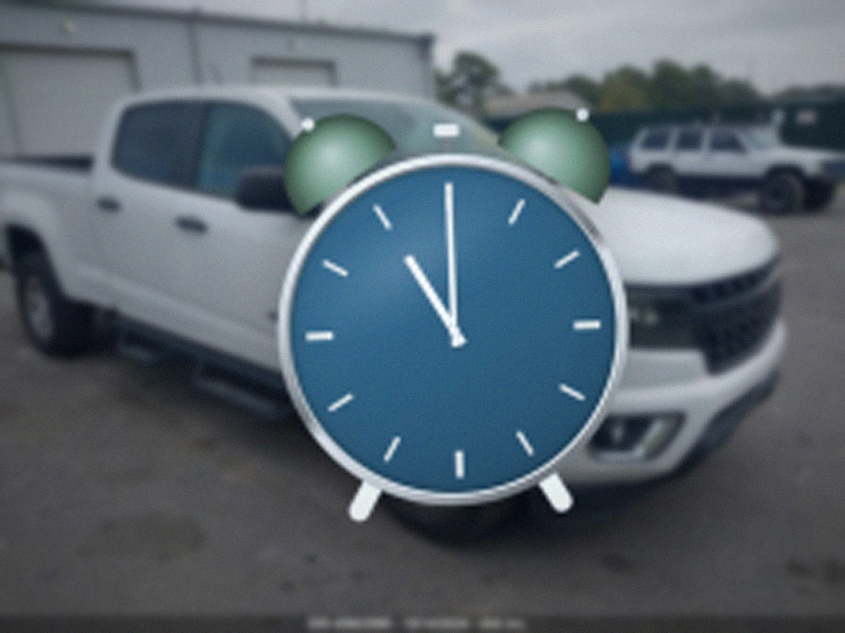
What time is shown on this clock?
11:00
